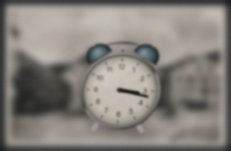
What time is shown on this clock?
3:17
